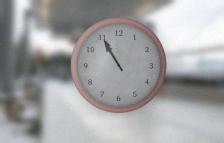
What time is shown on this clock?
10:55
